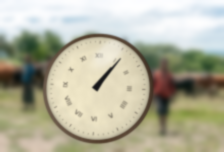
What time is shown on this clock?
1:06
